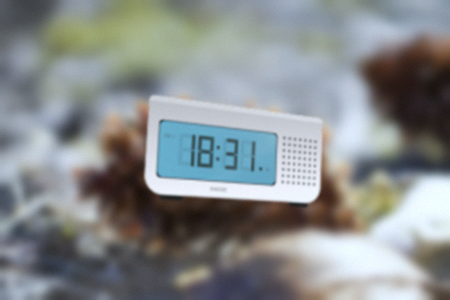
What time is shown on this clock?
18:31
